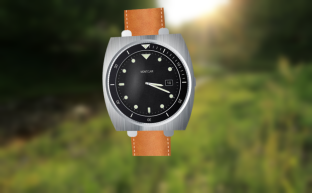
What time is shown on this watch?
3:19
